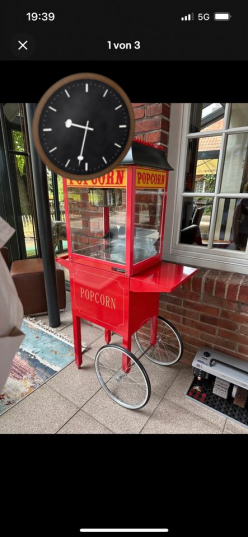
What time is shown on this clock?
9:32
